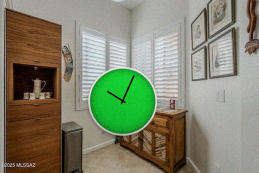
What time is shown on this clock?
10:04
